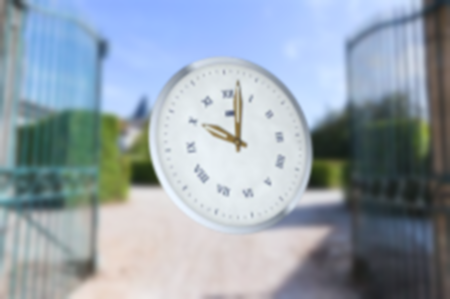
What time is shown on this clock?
10:02
